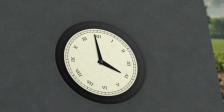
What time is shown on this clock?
3:59
